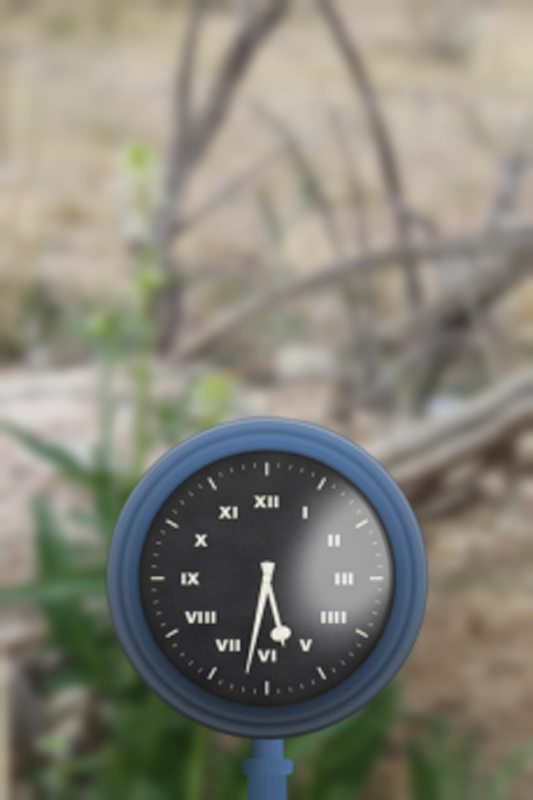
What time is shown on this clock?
5:32
